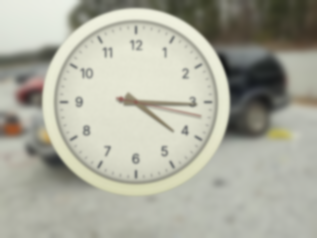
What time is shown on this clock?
4:15:17
